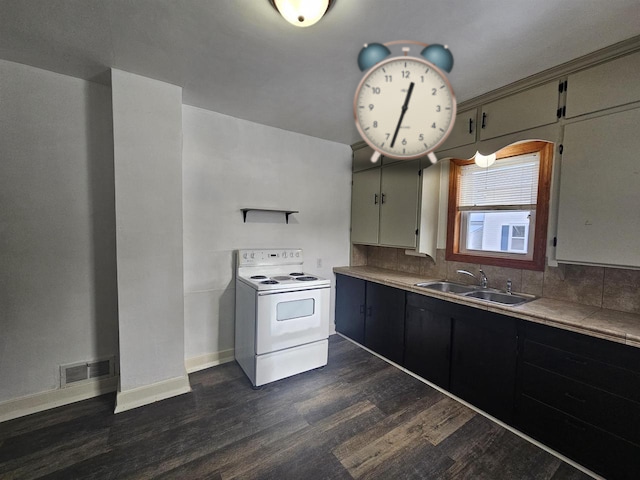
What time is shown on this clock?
12:33
